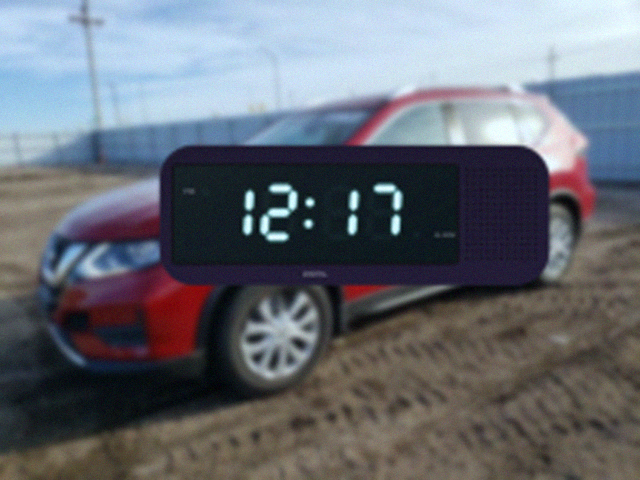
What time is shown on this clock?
12:17
